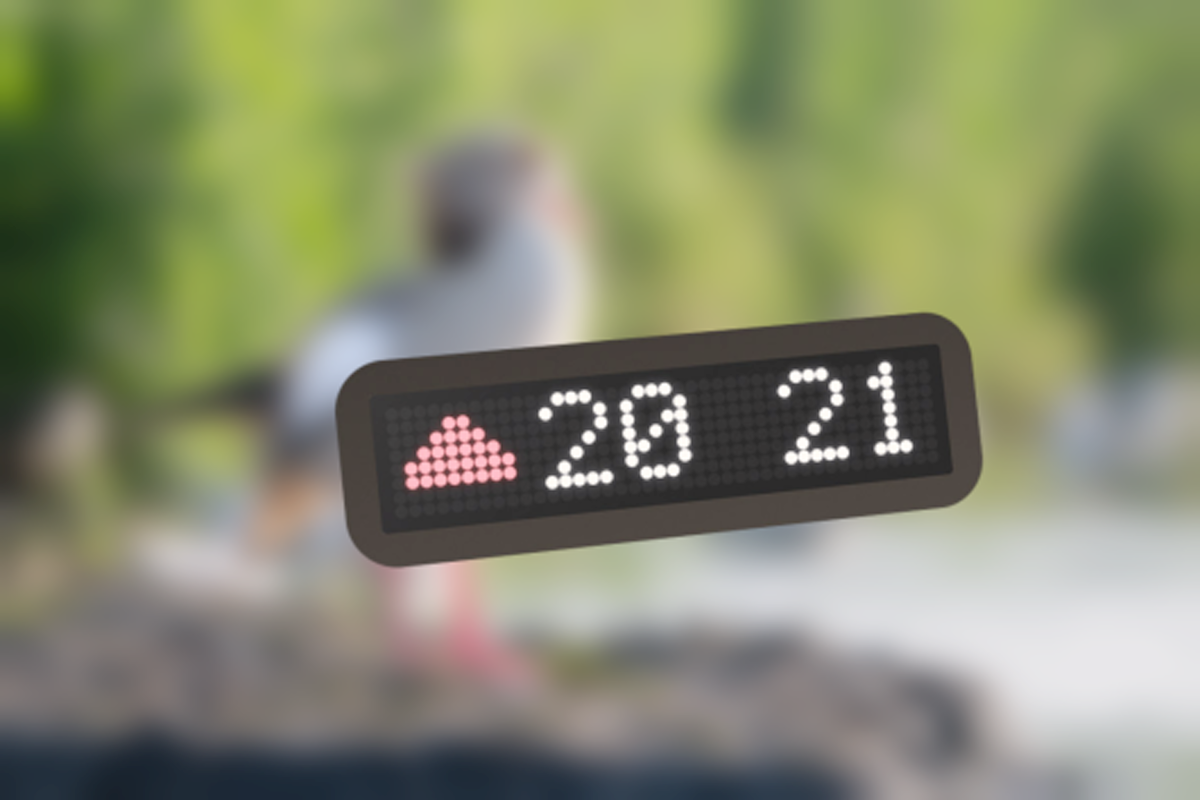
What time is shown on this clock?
20:21
